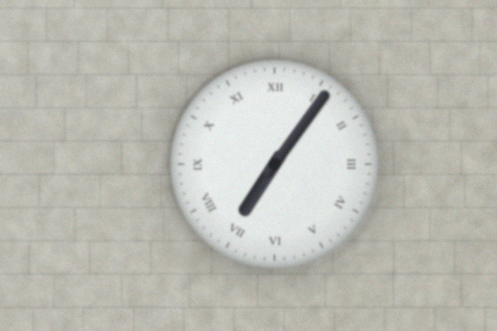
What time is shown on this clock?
7:06
